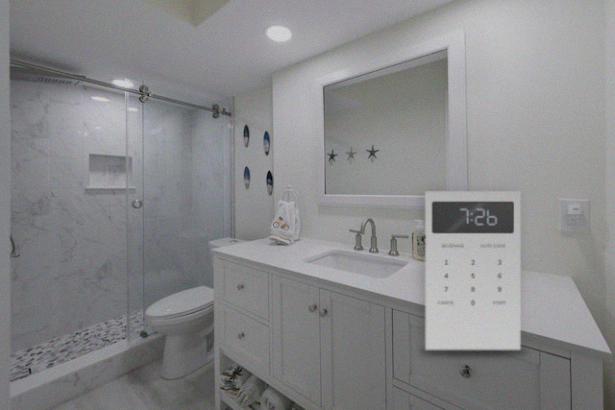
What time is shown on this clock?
7:26
